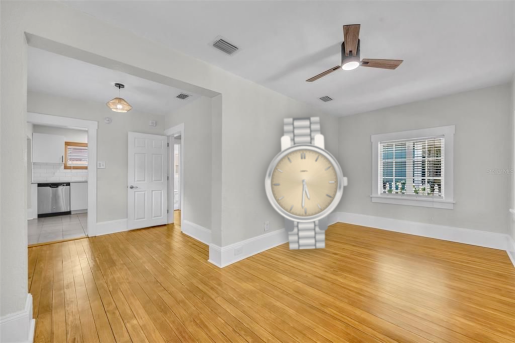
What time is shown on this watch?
5:31
